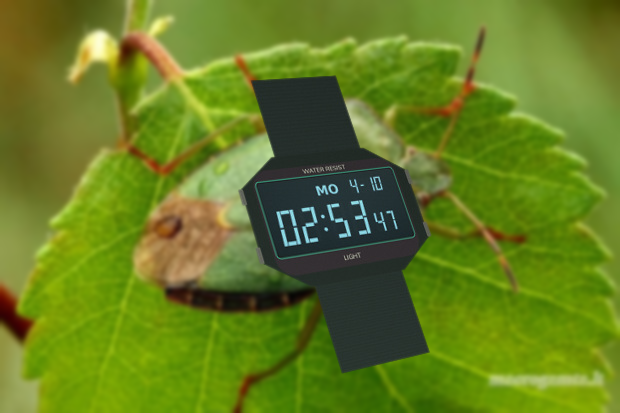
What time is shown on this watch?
2:53:47
